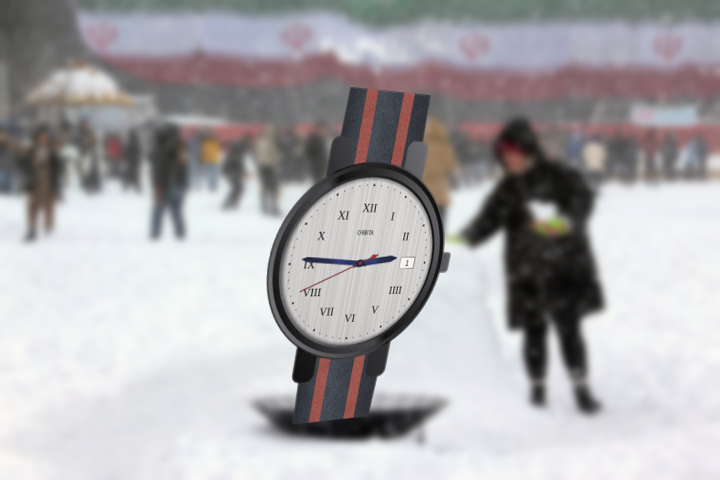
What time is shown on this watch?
2:45:41
